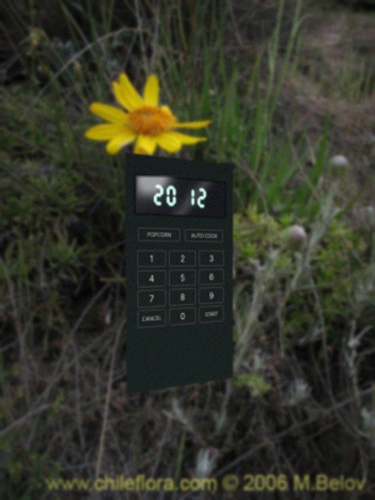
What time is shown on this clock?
20:12
